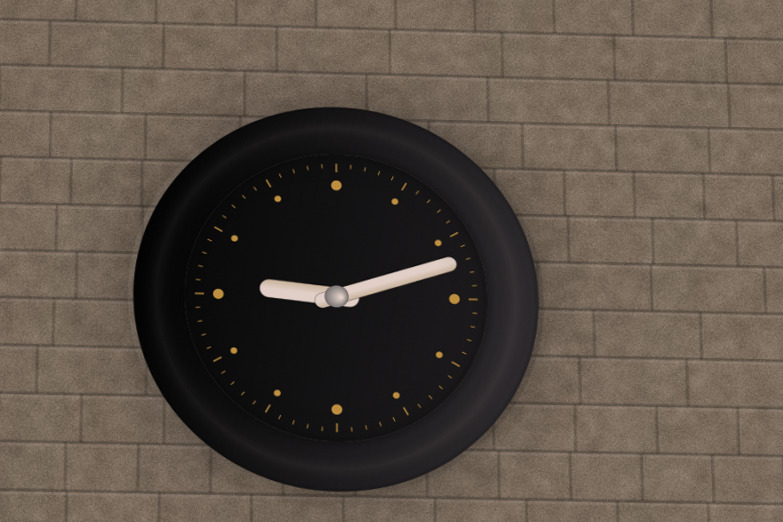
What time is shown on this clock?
9:12
